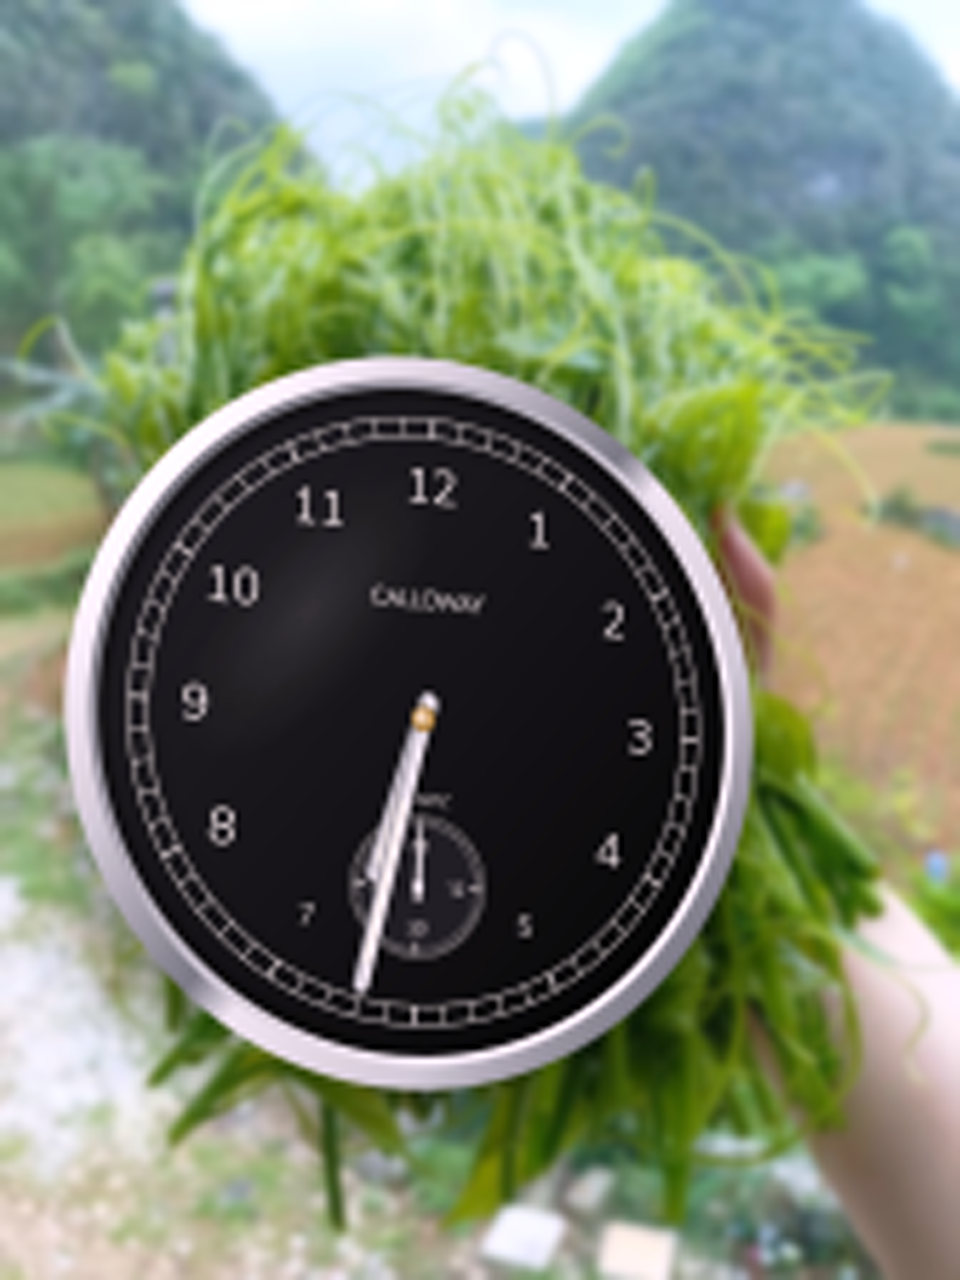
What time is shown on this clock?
6:32
